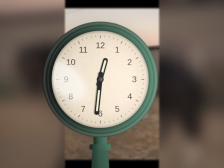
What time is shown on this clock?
12:31
